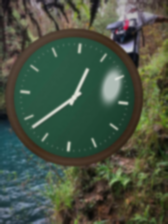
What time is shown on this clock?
12:38
